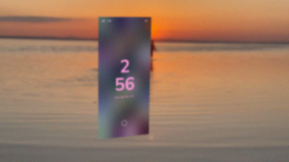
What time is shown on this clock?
2:56
